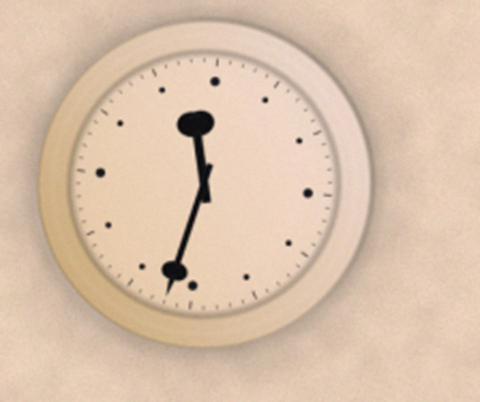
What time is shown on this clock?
11:32
